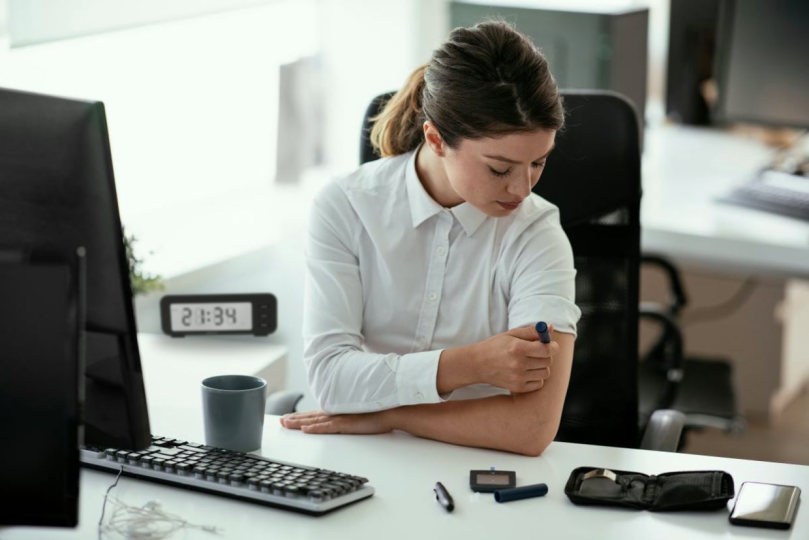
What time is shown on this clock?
21:34
